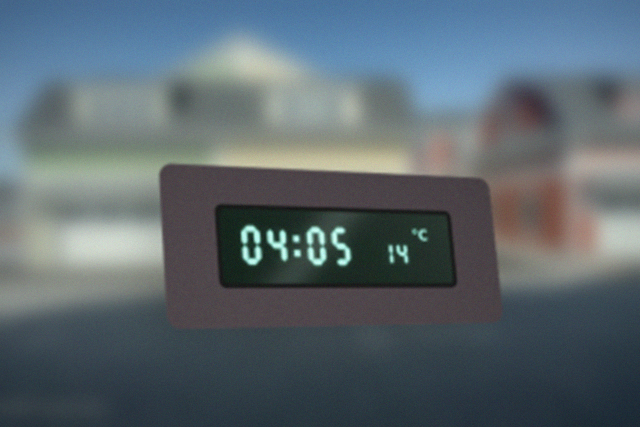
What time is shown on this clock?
4:05
